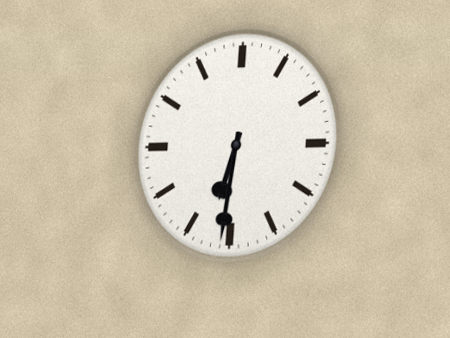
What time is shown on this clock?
6:31
